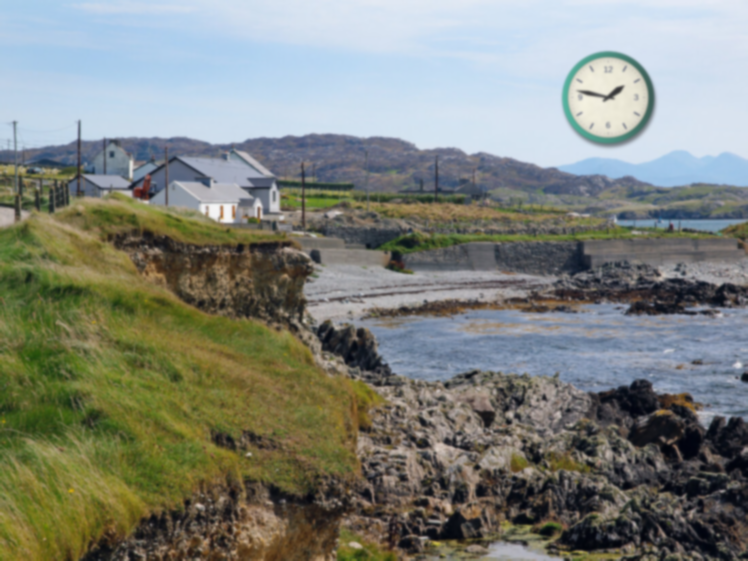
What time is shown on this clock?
1:47
